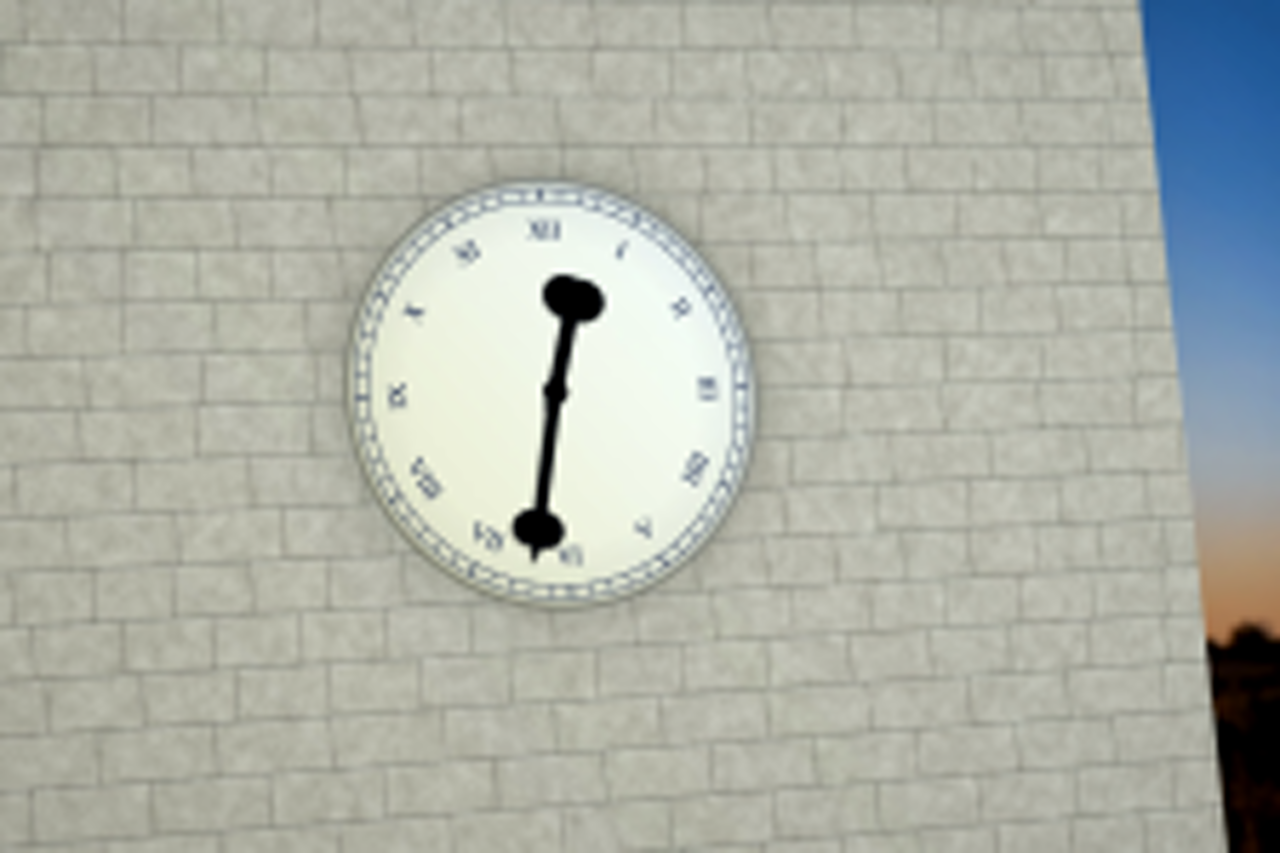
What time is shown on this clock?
12:32
